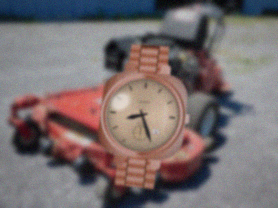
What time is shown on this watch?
8:26
